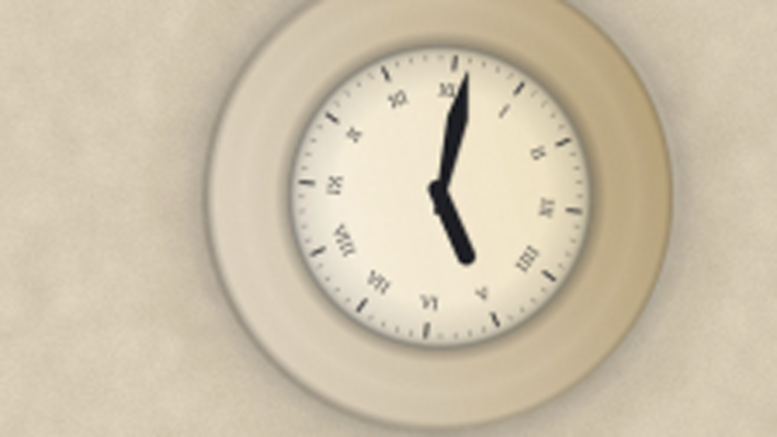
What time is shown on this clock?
5:01
